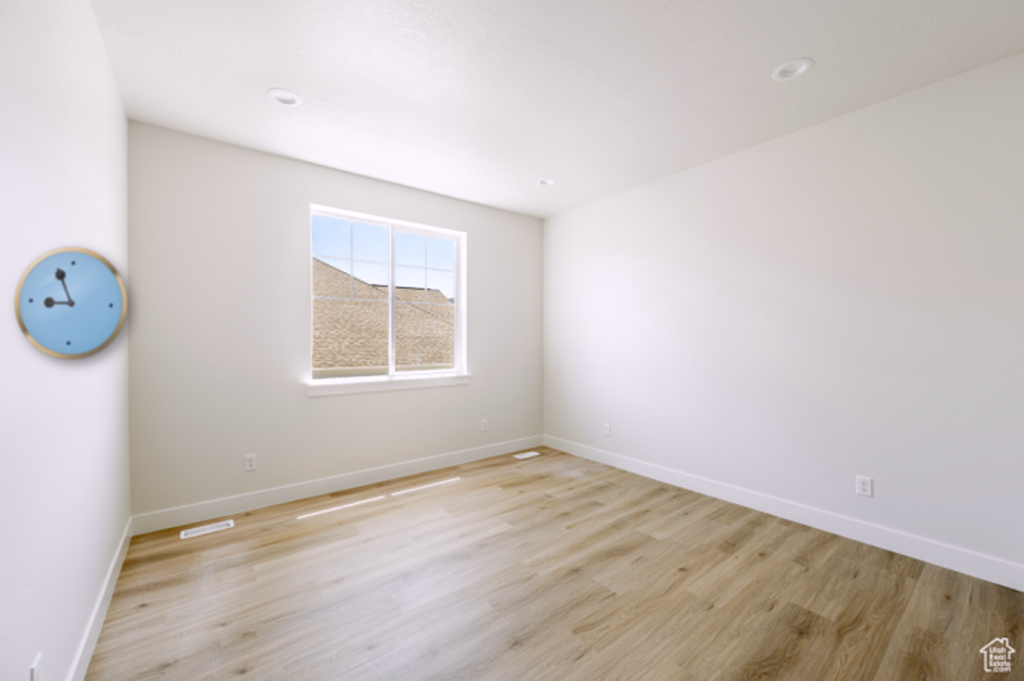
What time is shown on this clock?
8:56
